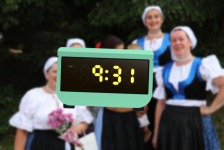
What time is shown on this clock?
9:31
